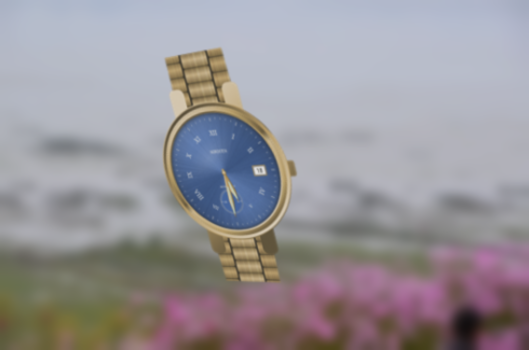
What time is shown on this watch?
5:30
